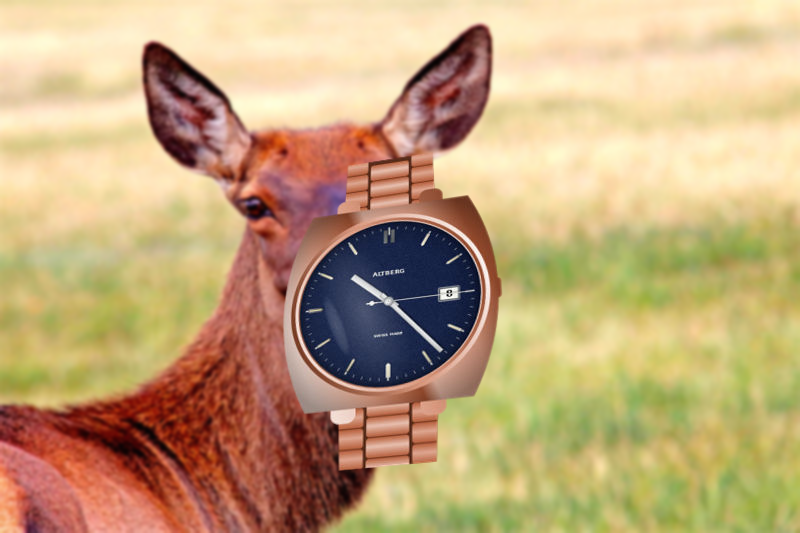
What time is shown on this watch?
10:23:15
